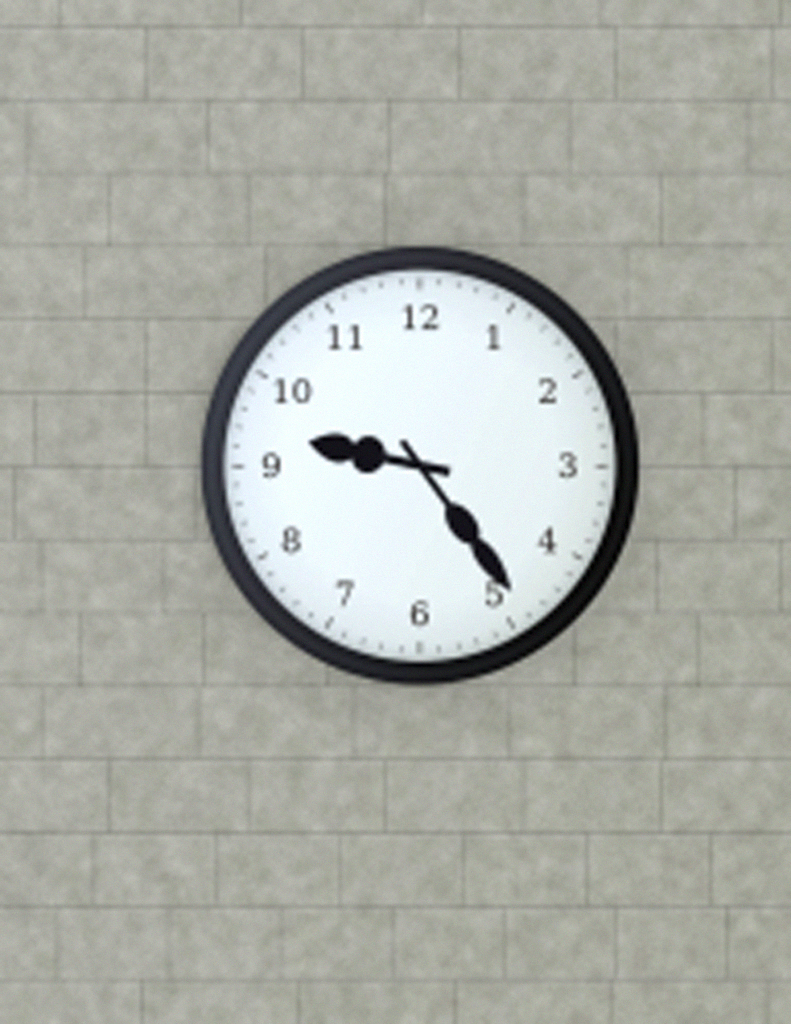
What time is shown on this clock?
9:24
